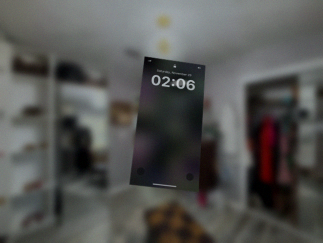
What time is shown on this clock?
2:06
